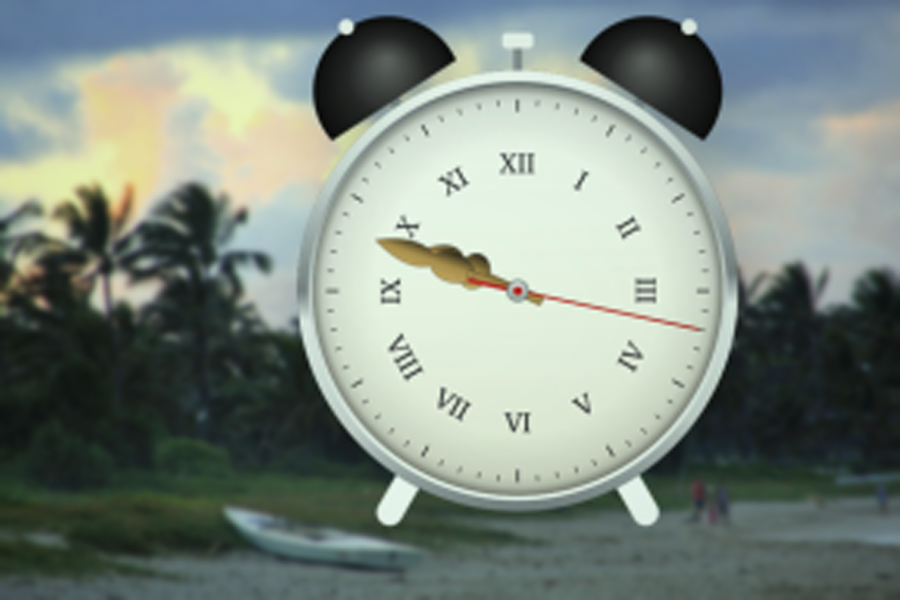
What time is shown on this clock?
9:48:17
